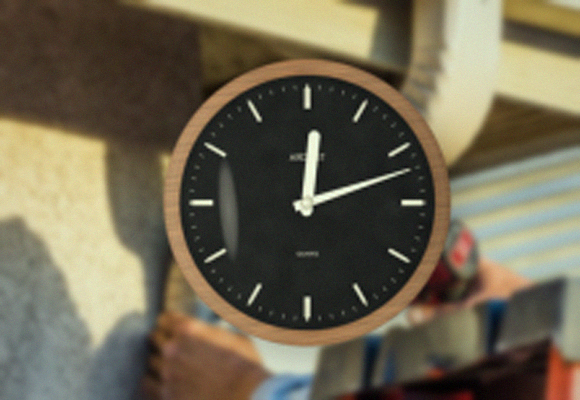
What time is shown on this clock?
12:12
